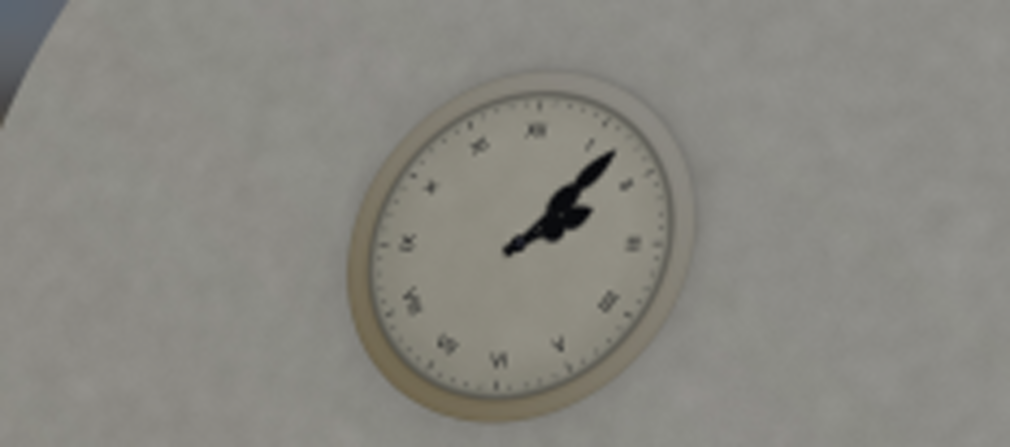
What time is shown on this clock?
2:07
